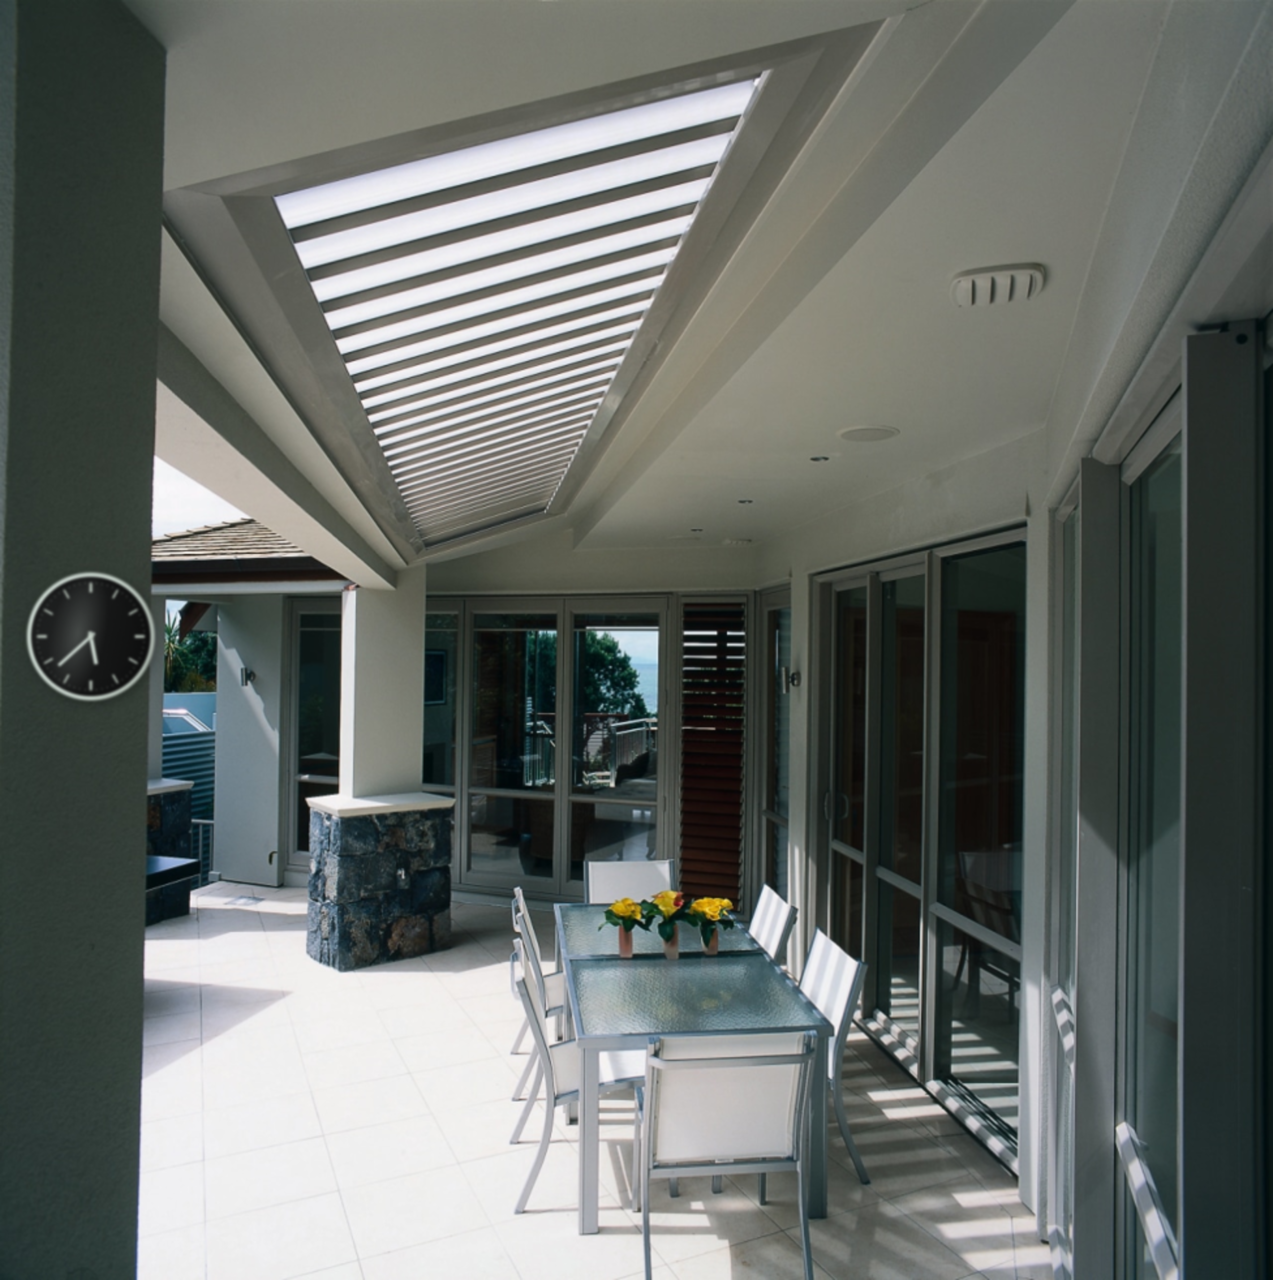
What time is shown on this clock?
5:38
